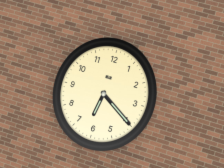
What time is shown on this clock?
6:20
